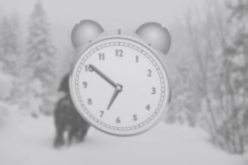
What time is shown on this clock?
6:51
